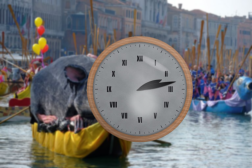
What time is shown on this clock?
2:13
